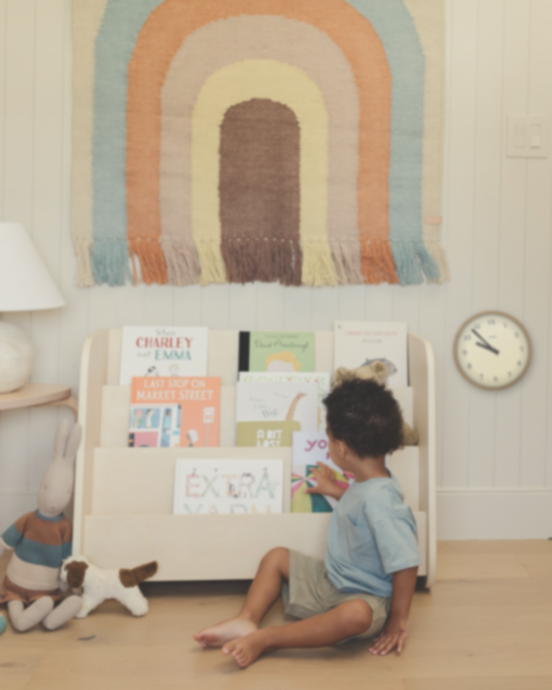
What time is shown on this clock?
9:53
